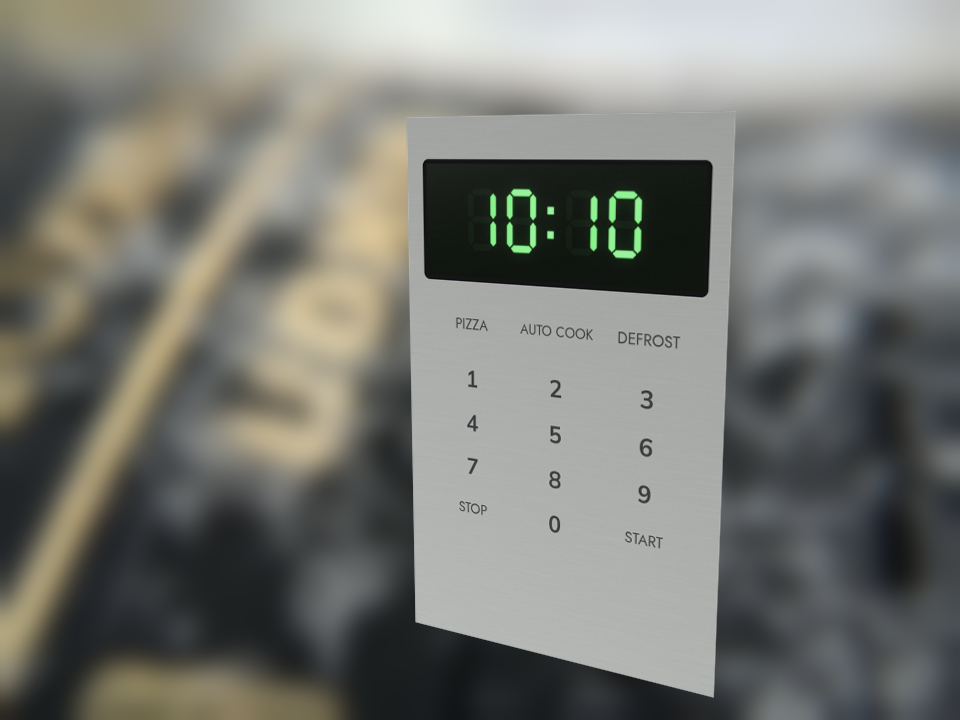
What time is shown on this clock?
10:10
